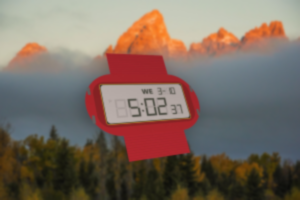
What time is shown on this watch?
5:02
